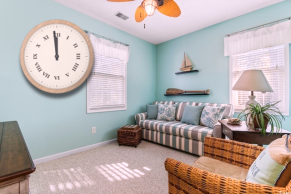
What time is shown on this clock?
11:59
